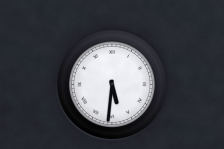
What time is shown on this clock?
5:31
